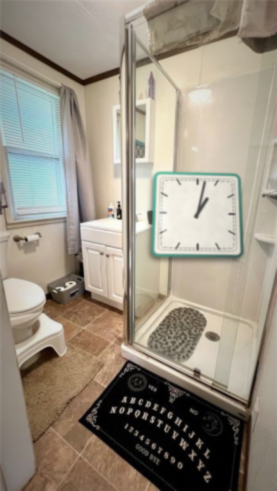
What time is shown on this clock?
1:02
